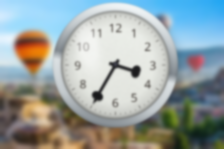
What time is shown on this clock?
3:35
